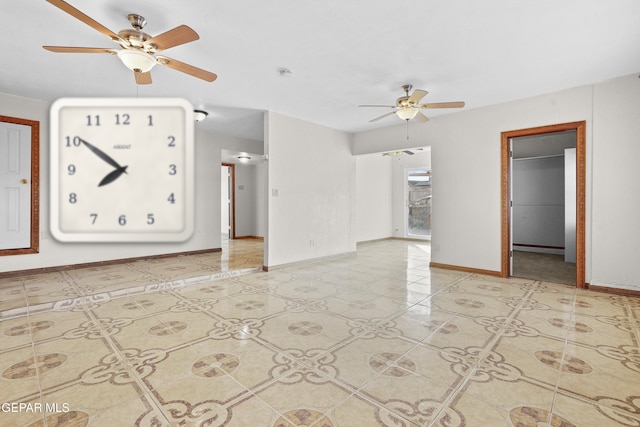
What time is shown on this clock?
7:51
